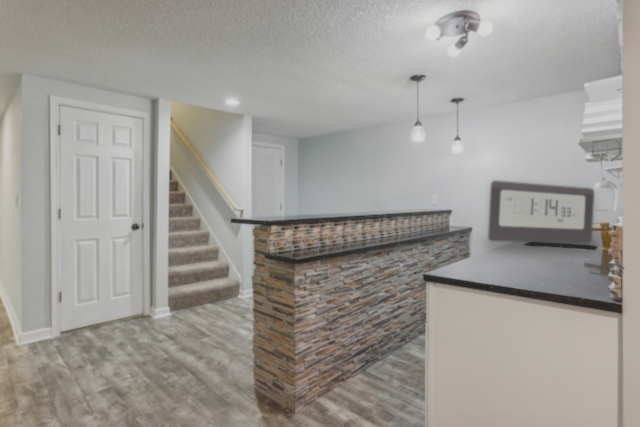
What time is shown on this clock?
1:14
